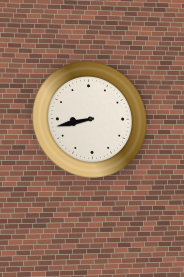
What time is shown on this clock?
8:43
